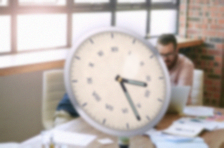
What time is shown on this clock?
3:27
